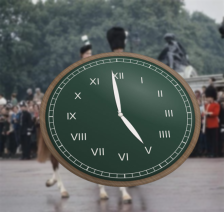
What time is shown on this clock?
4:59
